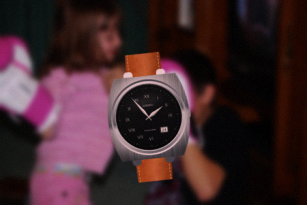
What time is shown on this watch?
1:54
